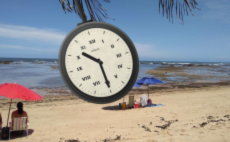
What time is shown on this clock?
10:30
